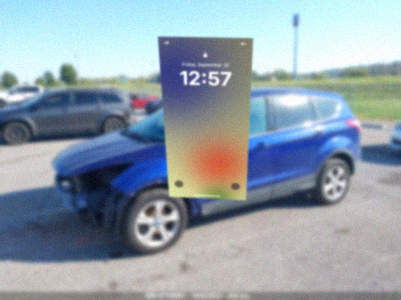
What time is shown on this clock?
12:57
